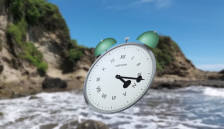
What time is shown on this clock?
4:17
